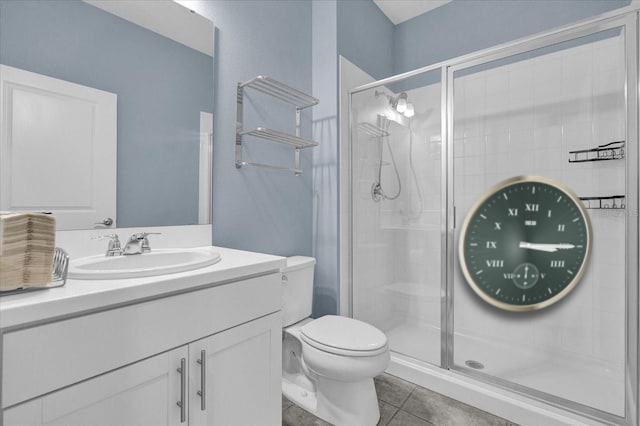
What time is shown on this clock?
3:15
